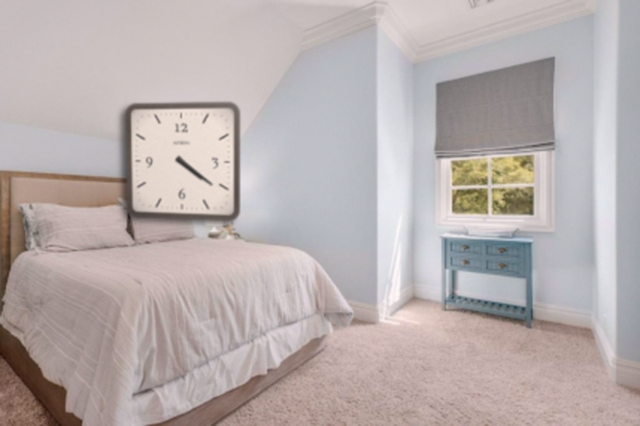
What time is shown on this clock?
4:21
